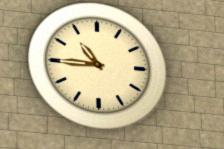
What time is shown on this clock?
10:45
